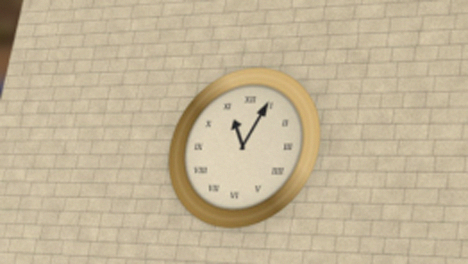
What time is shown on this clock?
11:04
